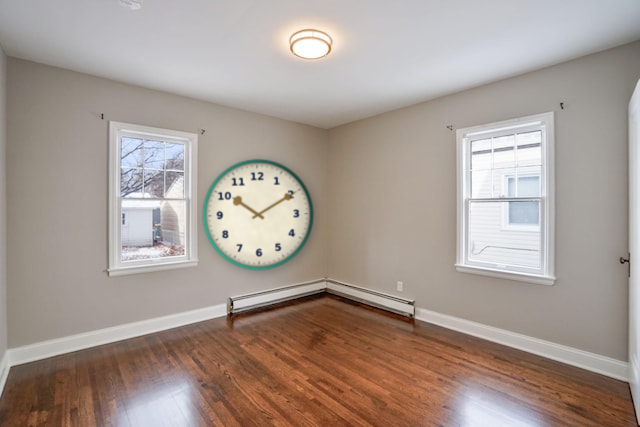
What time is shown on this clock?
10:10
